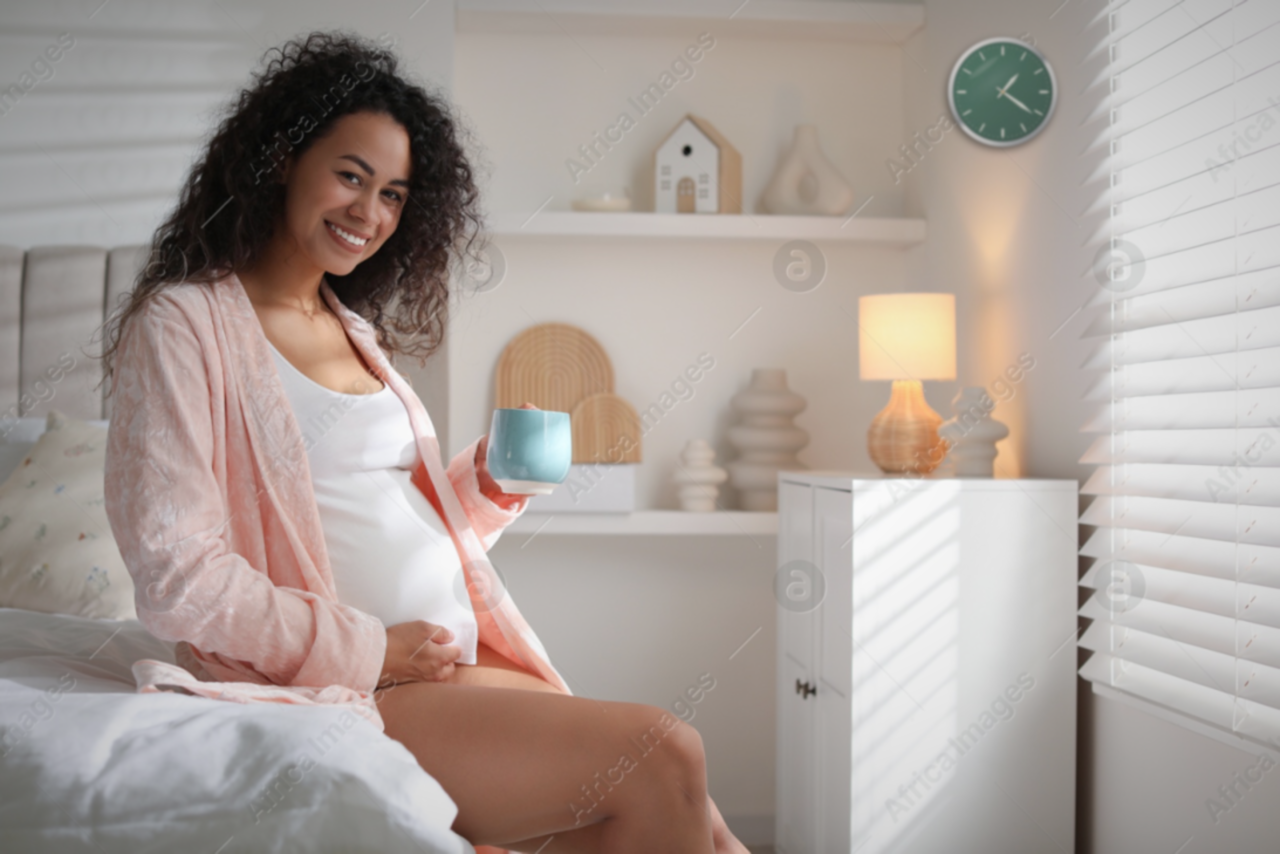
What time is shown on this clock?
1:21
